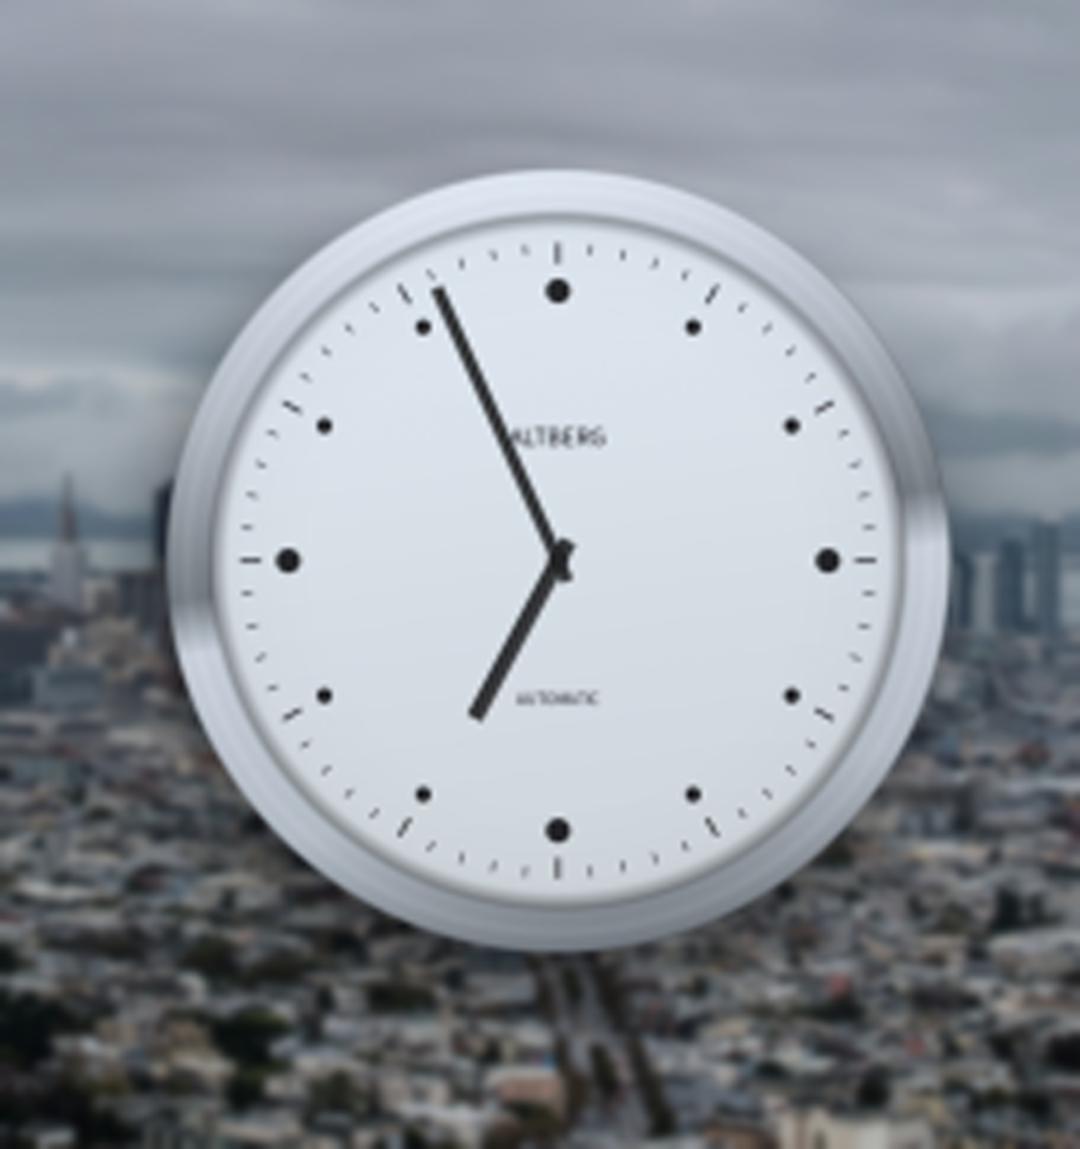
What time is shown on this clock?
6:56
